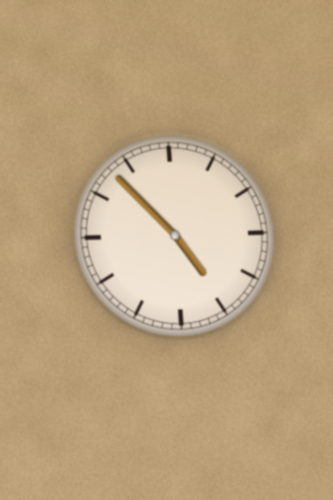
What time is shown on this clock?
4:53
